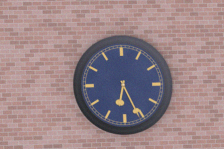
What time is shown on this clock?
6:26
